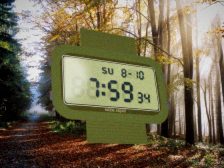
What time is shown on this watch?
7:59:34
